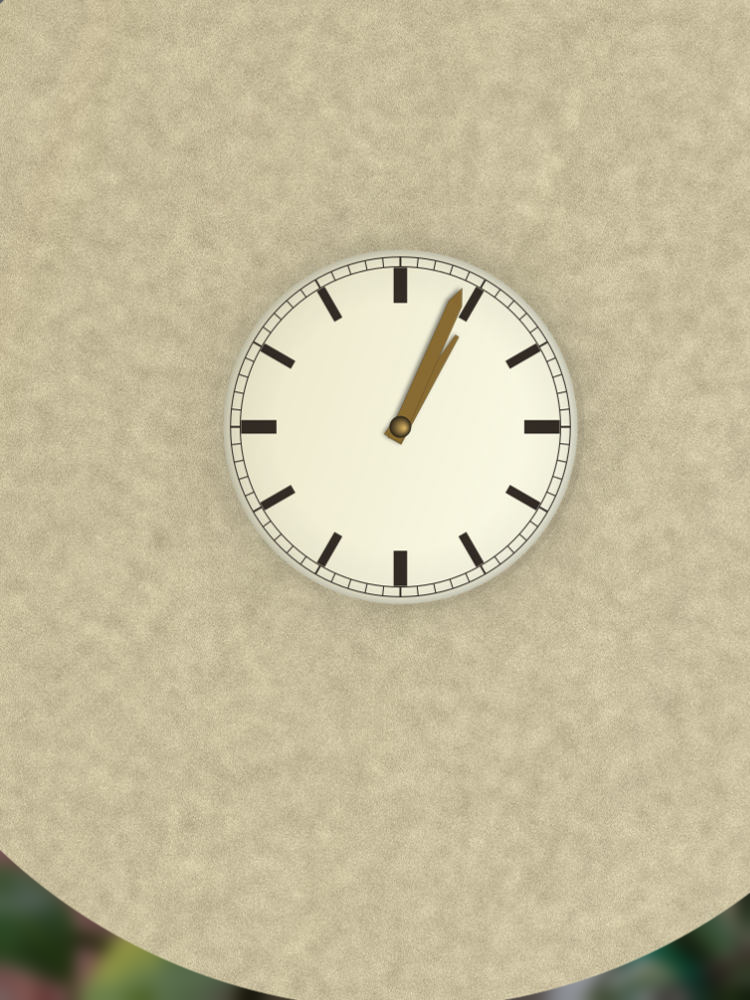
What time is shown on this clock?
1:04
